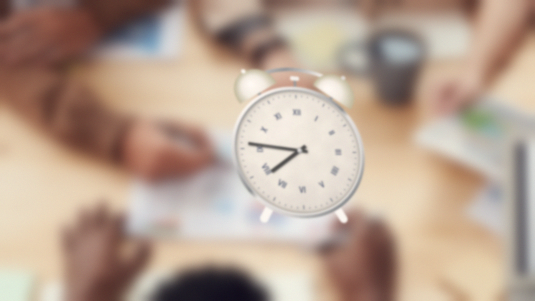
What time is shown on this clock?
7:46
